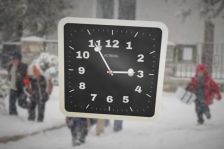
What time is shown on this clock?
2:55
